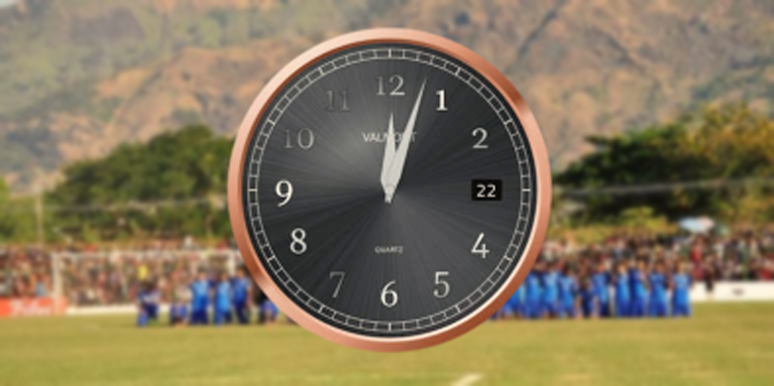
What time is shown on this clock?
12:03
